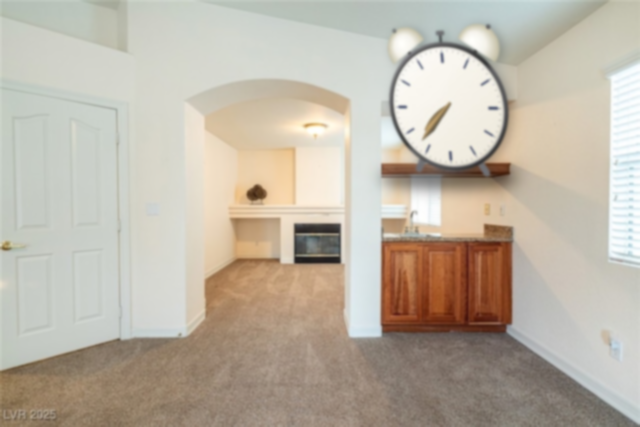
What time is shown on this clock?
7:37
